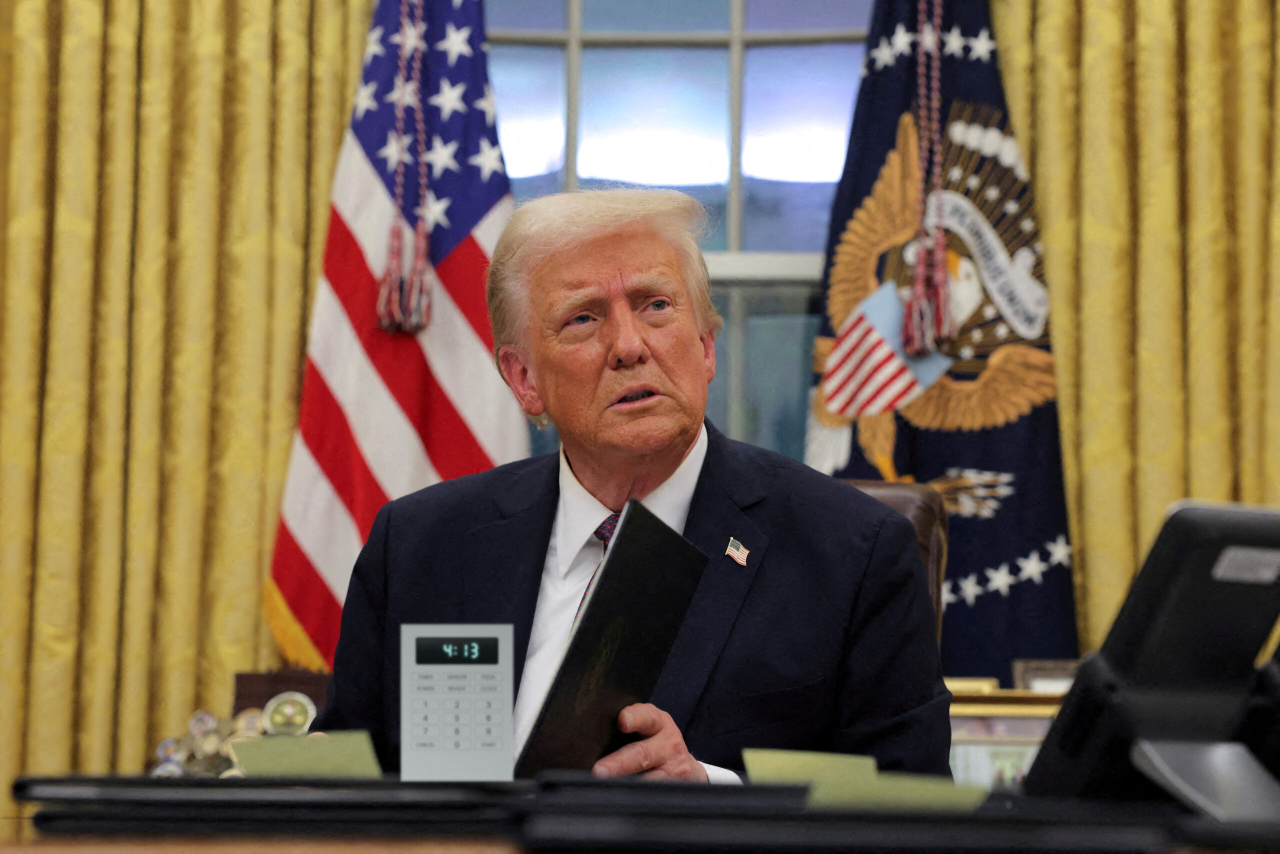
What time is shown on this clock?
4:13
